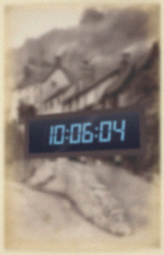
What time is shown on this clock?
10:06:04
